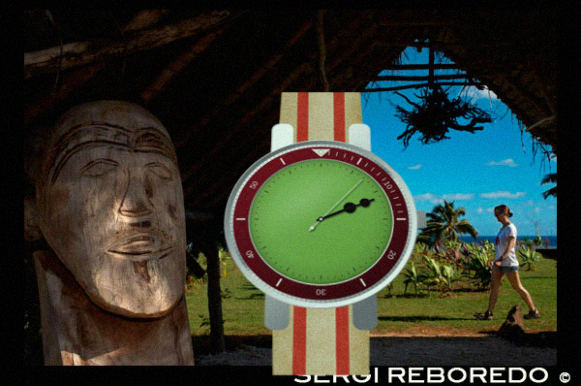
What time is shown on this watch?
2:11:07
